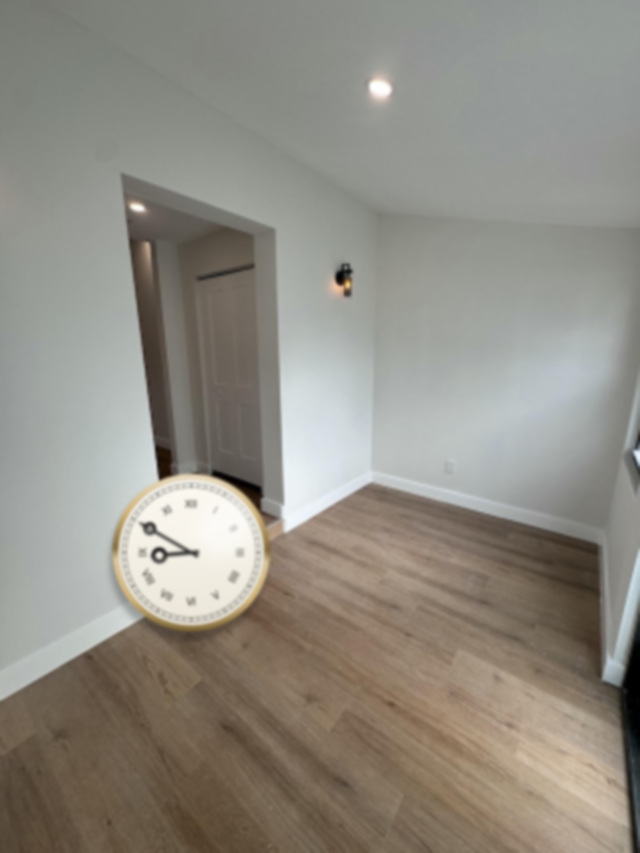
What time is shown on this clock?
8:50
